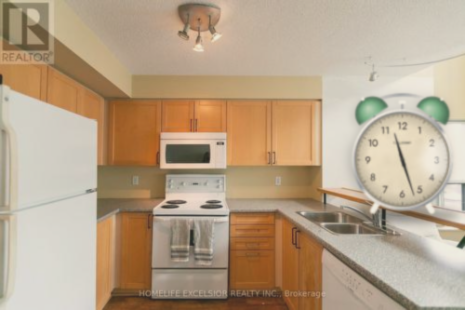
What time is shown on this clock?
11:27
